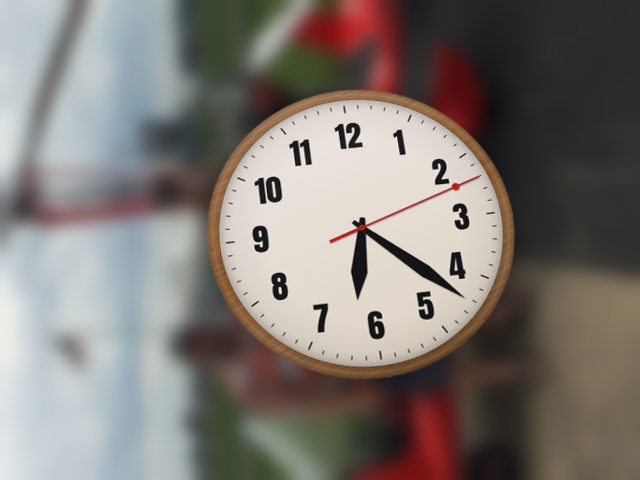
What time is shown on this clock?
6:22:12
